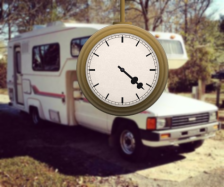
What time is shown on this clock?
4:22
